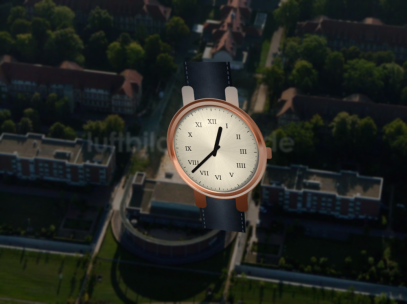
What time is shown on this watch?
12:38
